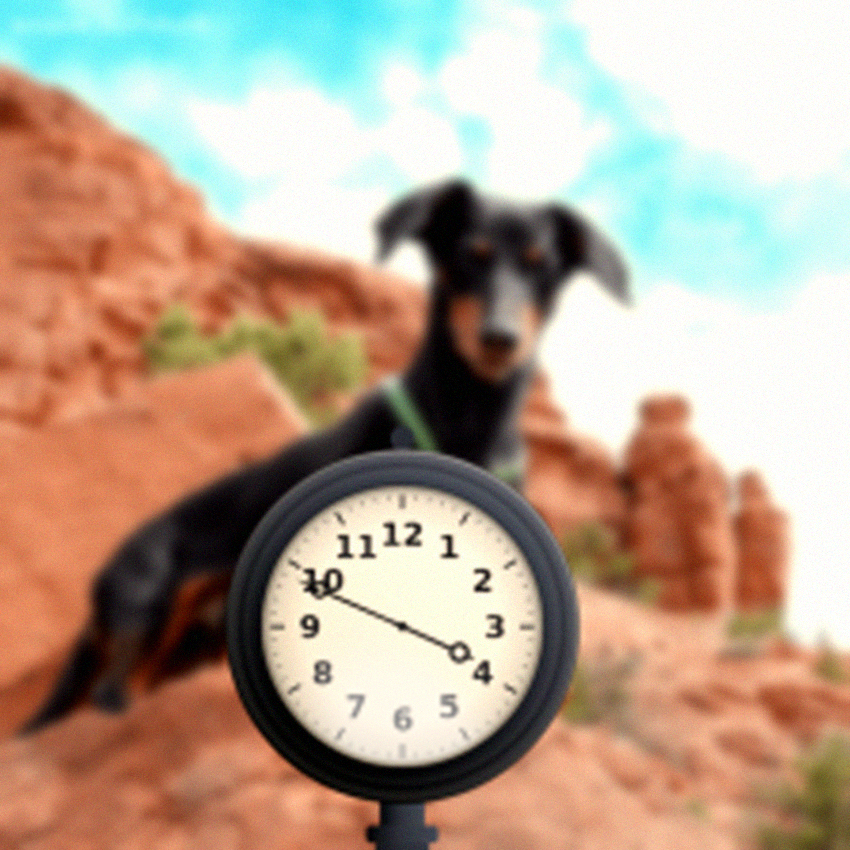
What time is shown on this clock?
3:49
